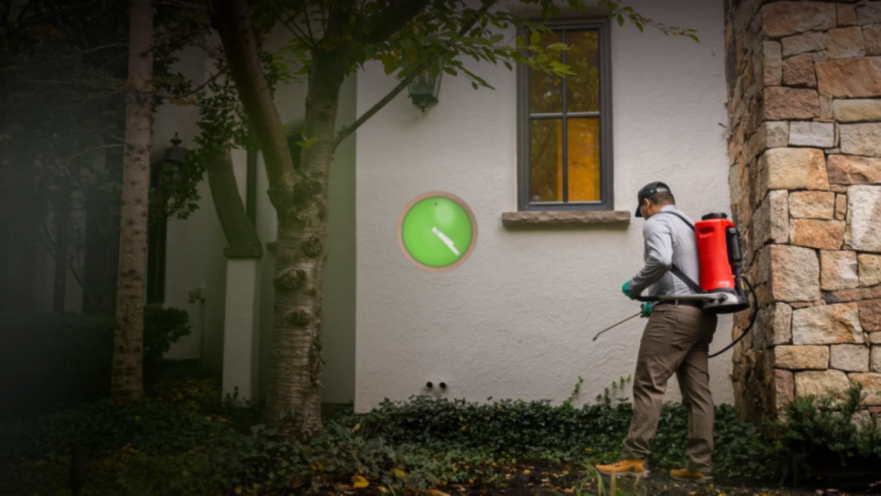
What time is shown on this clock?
4:23
